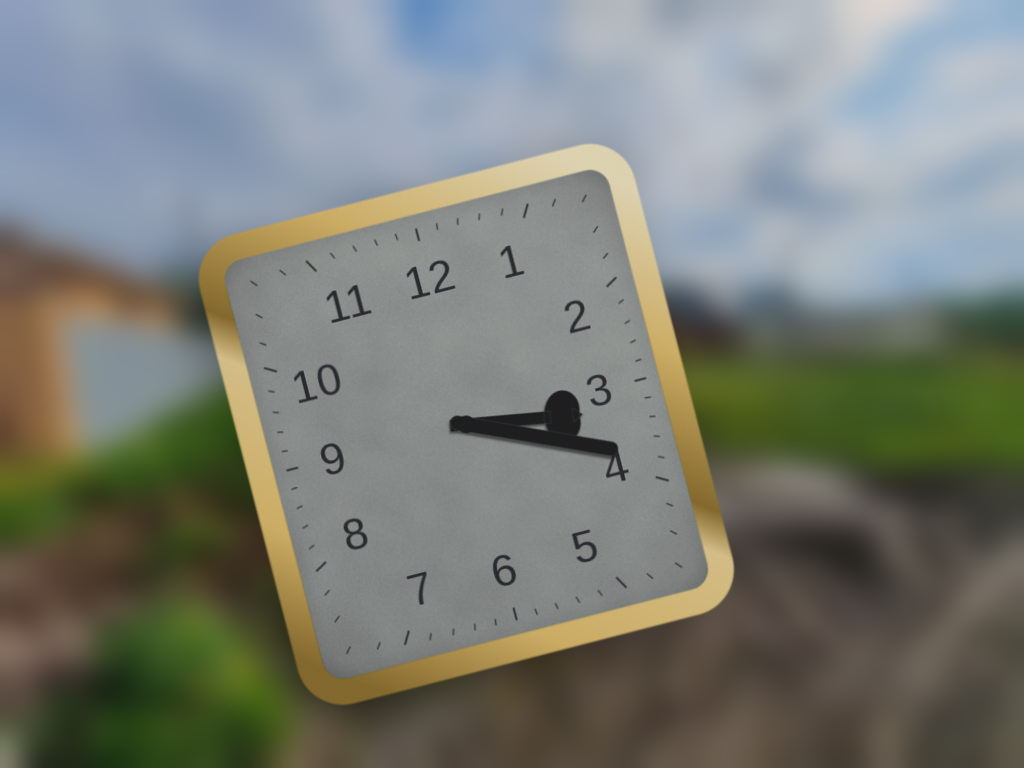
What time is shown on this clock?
3:19
